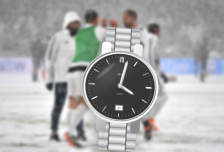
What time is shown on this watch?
4:02
